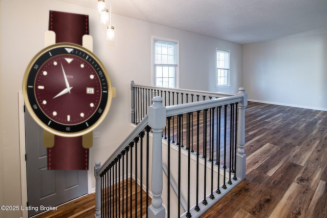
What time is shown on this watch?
7:57
